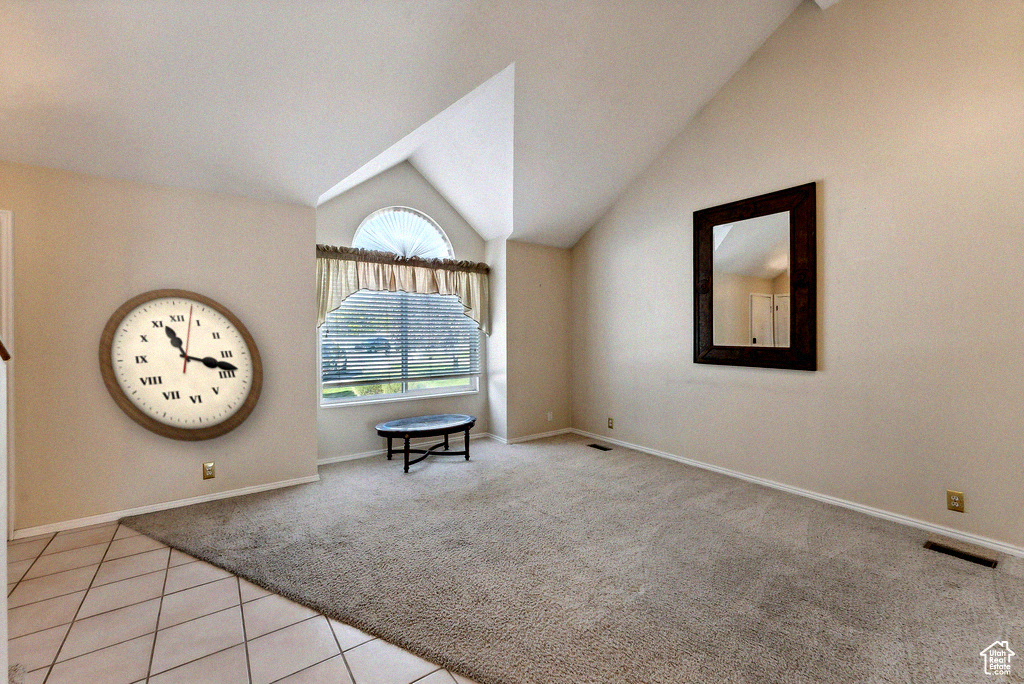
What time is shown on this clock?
11:18:03
